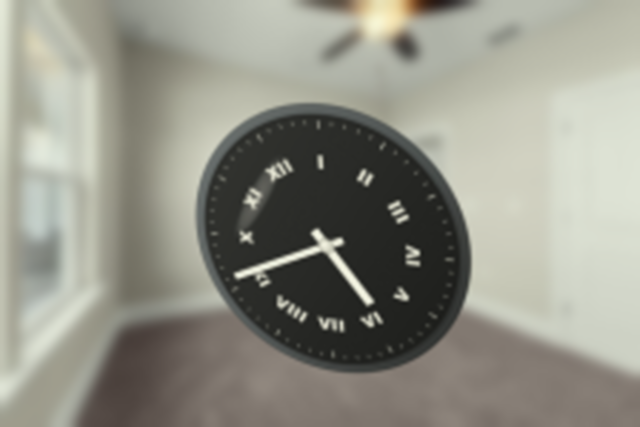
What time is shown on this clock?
5:46
